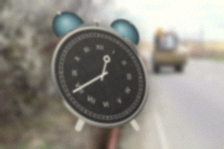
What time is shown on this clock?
12:40
